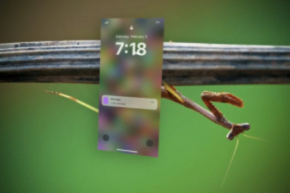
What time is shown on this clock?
7:18
